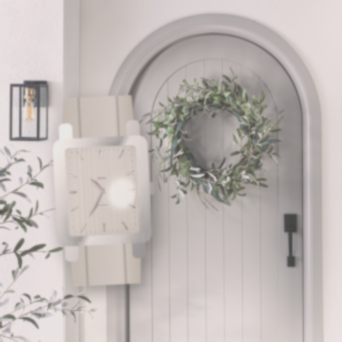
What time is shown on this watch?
10:35
